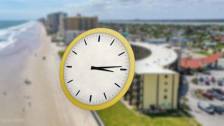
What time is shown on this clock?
3:14
